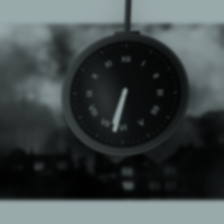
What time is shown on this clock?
6:32
